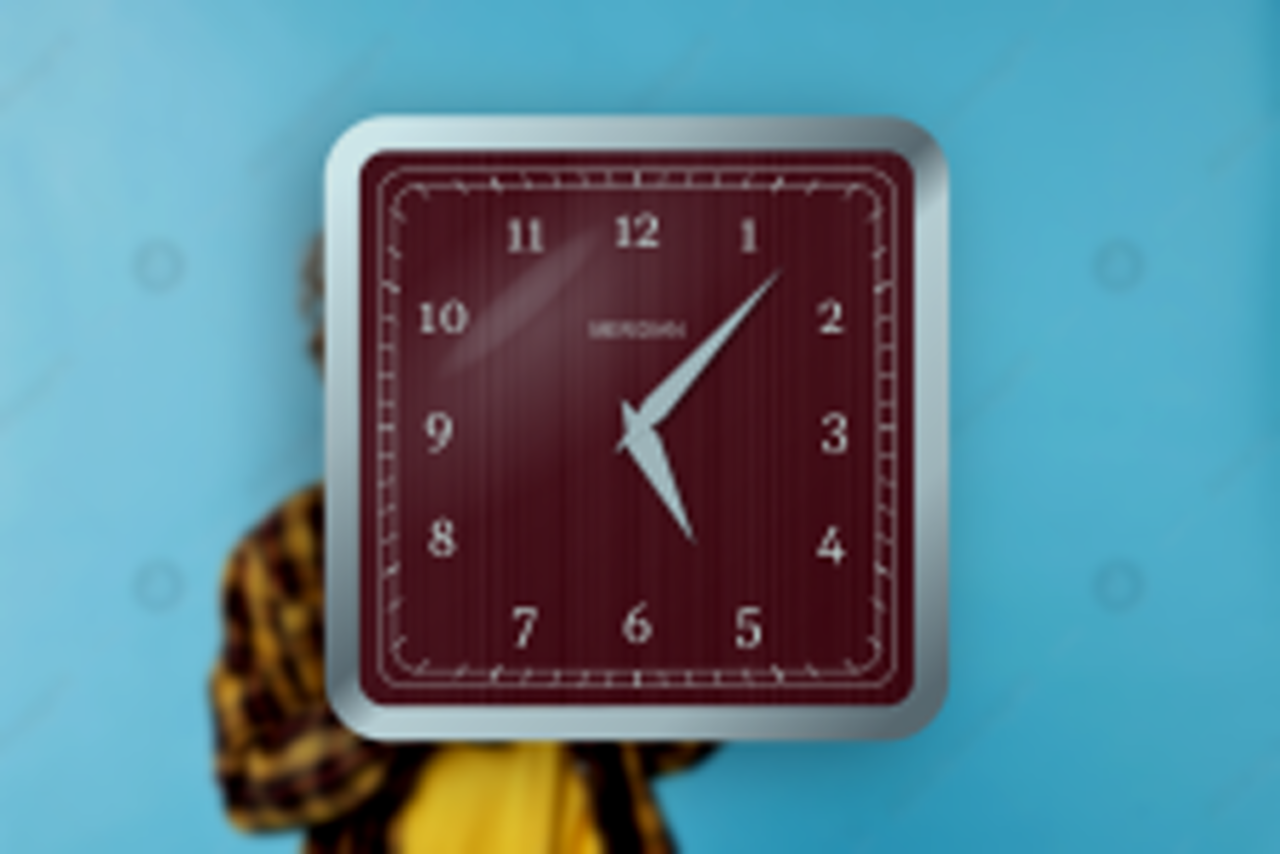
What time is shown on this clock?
5:07
